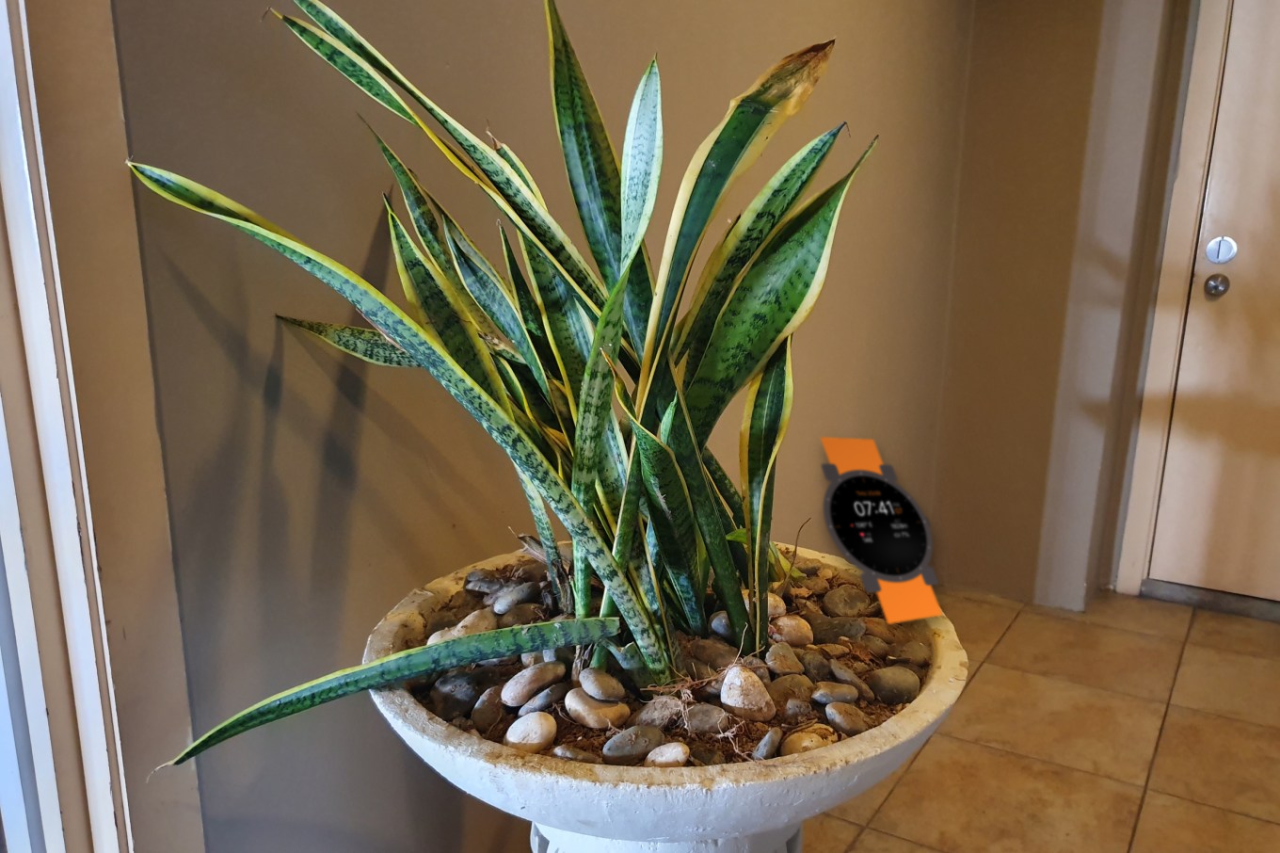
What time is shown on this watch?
7:41
